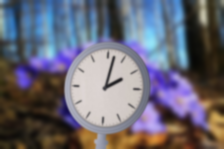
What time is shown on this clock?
2:02
